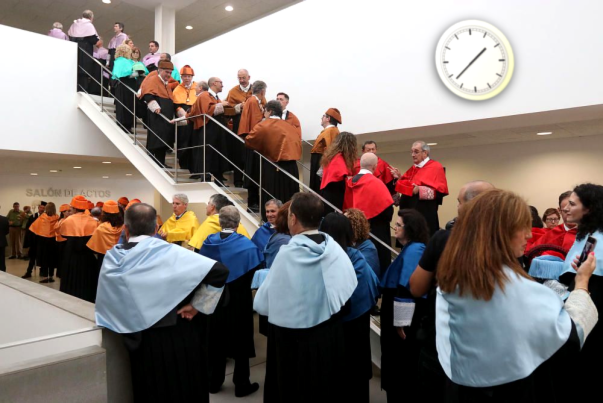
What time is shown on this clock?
1:38
